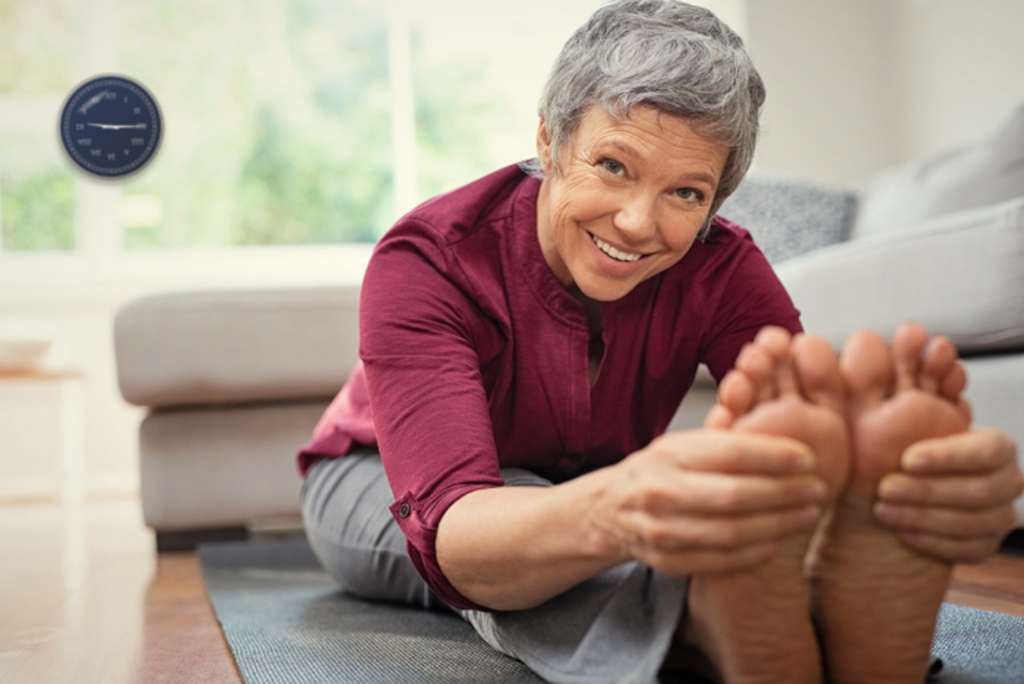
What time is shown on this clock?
9:15
